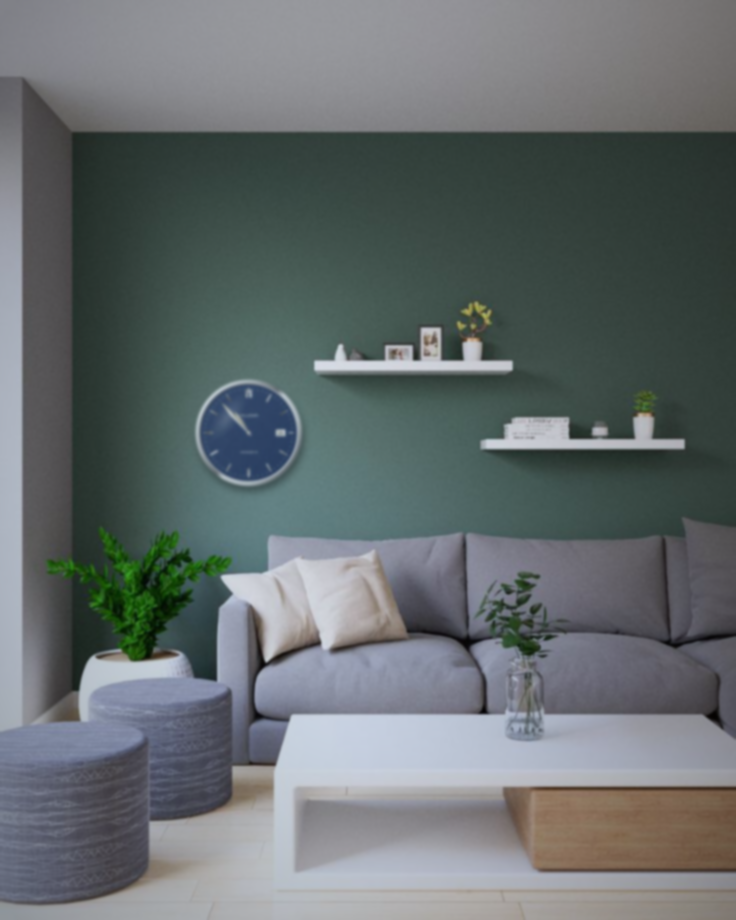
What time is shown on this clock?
10:53
